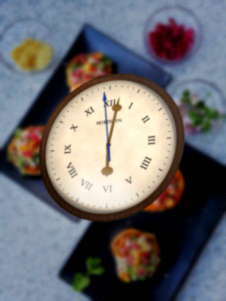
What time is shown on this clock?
6:01:59
